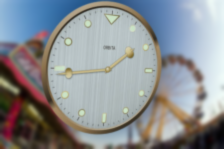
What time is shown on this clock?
1:44
